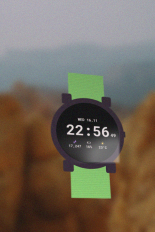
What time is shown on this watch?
22:56
